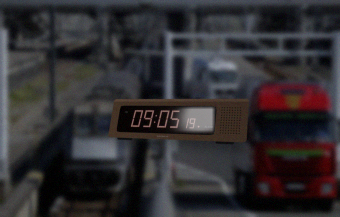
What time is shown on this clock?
9:05:19
